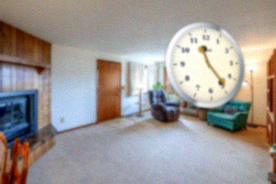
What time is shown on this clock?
11:24
